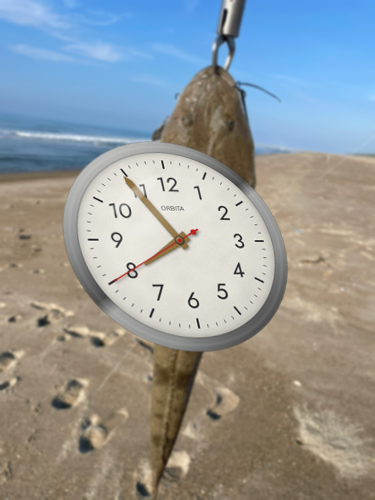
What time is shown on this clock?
7:54:40
